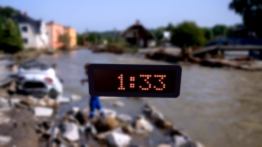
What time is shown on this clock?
1:33
